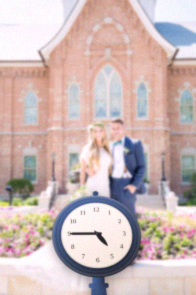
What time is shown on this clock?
4:45
